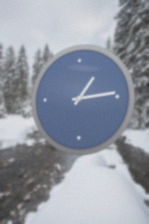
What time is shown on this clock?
1:14
